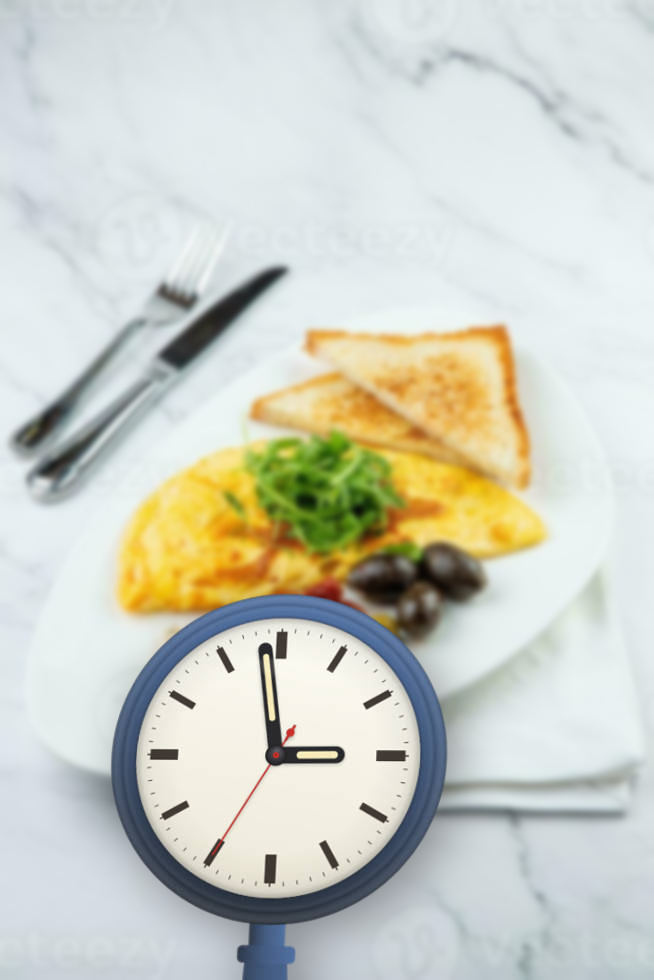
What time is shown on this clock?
2:58:35
